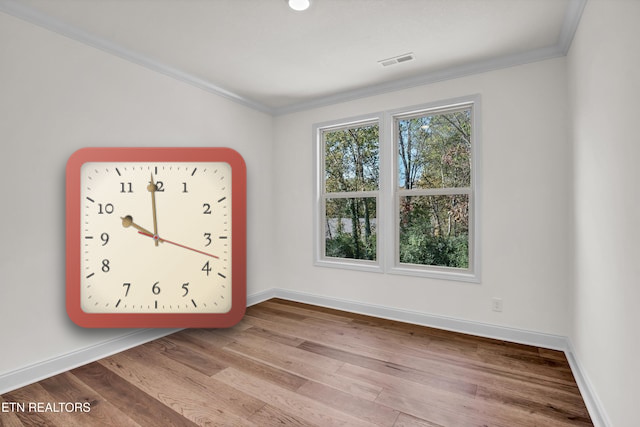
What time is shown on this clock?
9:59:18
